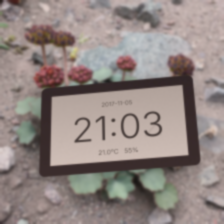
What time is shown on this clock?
21:03
